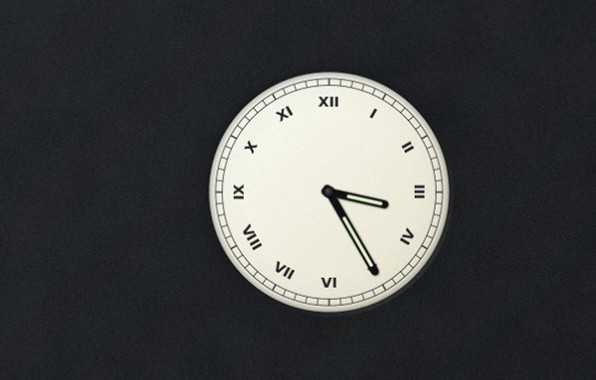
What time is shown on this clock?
3:25
